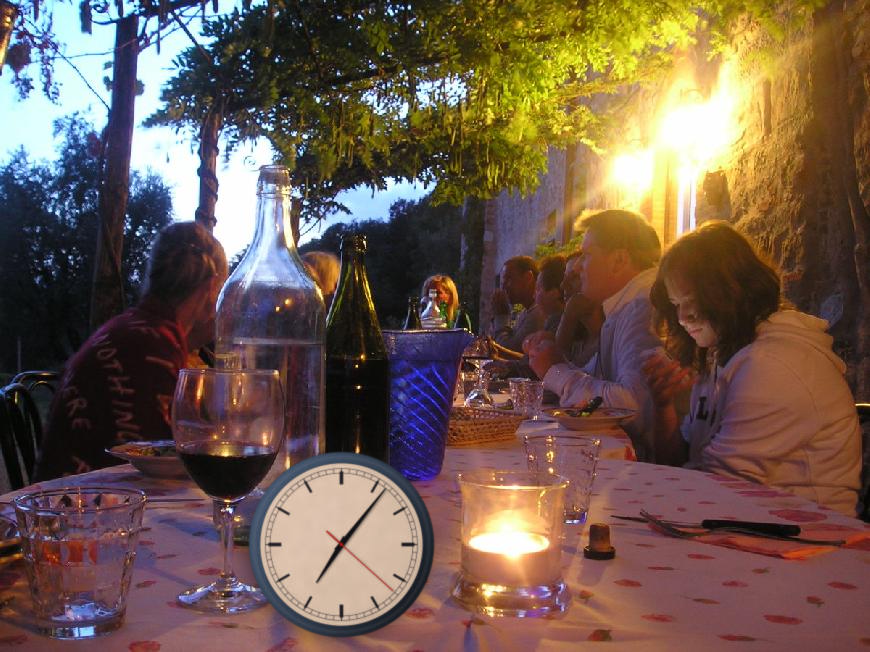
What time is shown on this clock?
7:06:22
